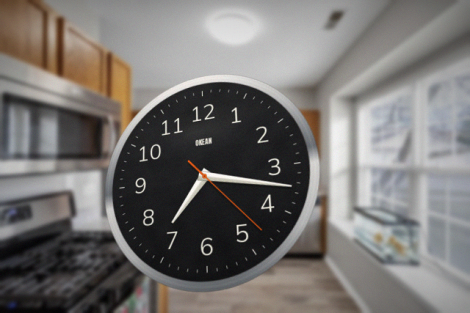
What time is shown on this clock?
7:17:23
